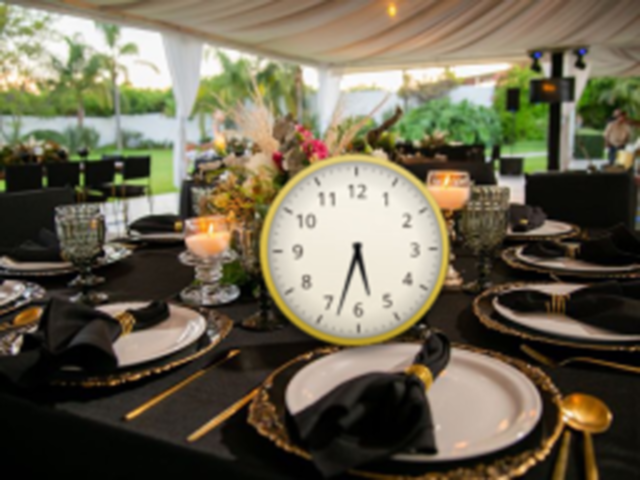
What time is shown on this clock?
5:33
